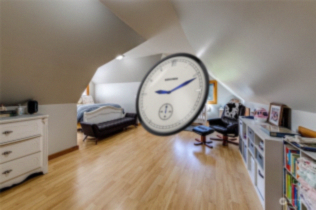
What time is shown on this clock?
9:11
